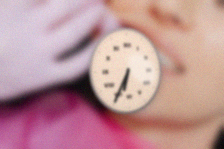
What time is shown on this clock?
6:35
